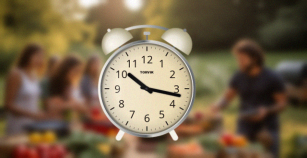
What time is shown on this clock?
10:17
